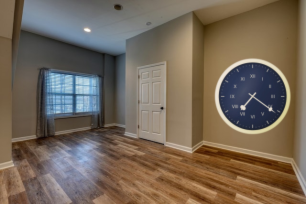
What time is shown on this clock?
7:21
